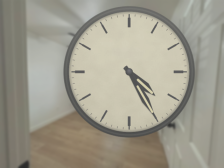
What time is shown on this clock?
4:25
